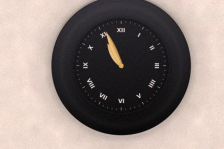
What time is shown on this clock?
10:56
